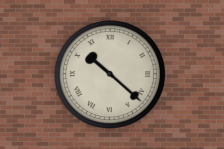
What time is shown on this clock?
10:22
